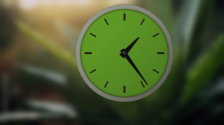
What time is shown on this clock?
1:24
